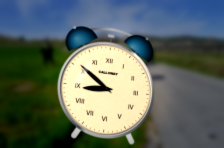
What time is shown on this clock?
8:51
